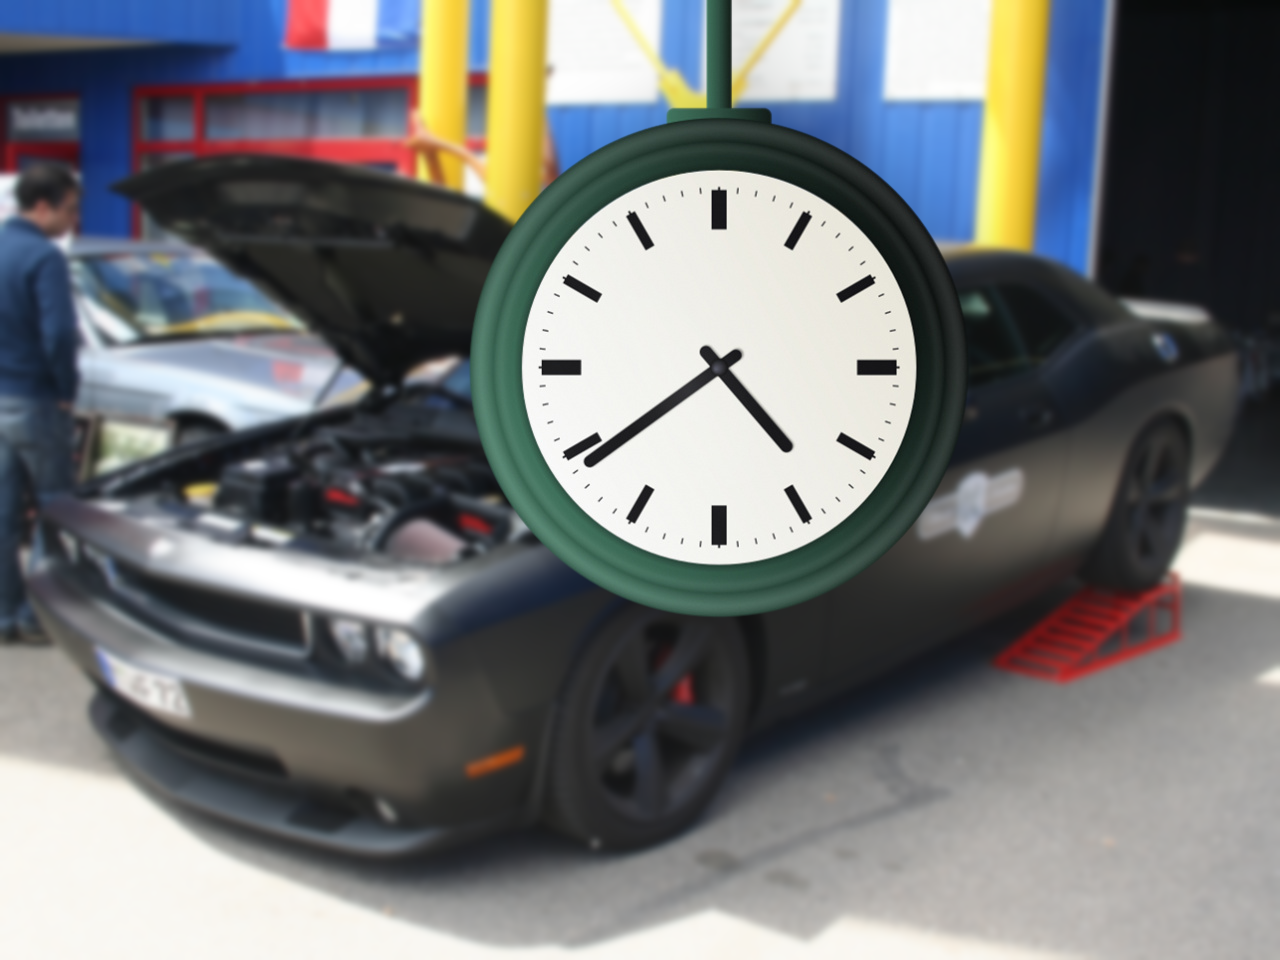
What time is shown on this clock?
4:39
